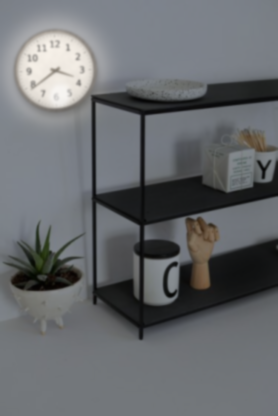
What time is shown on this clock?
3:39
